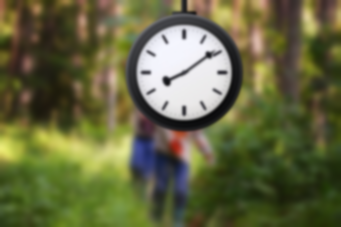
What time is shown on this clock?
8:09
